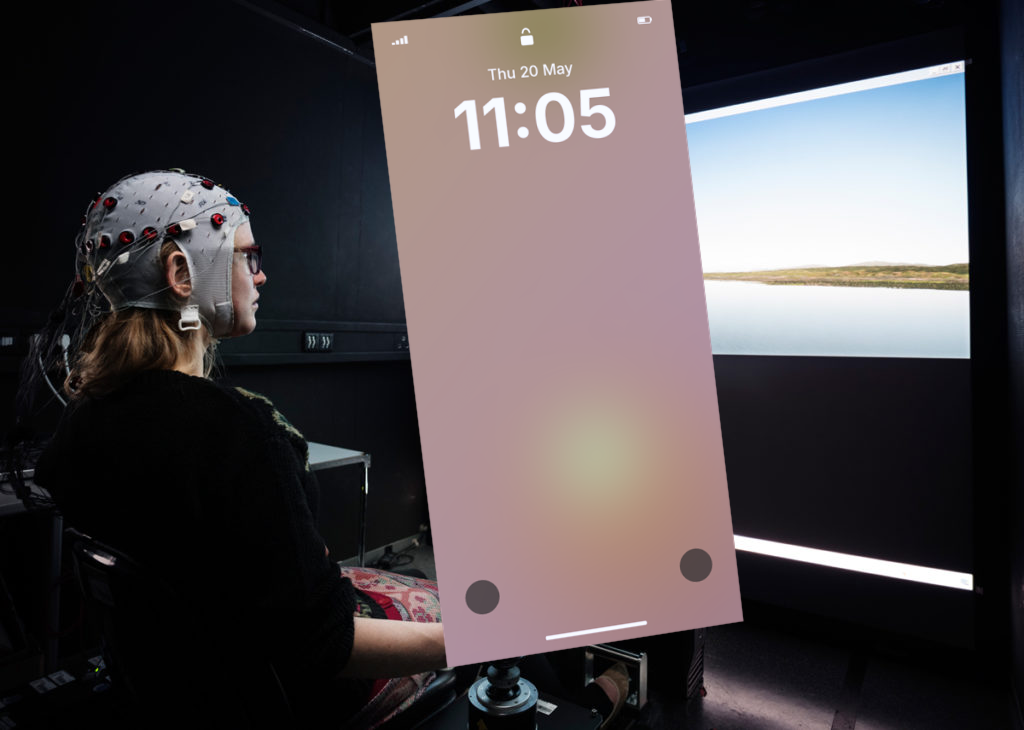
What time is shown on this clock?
11:05
